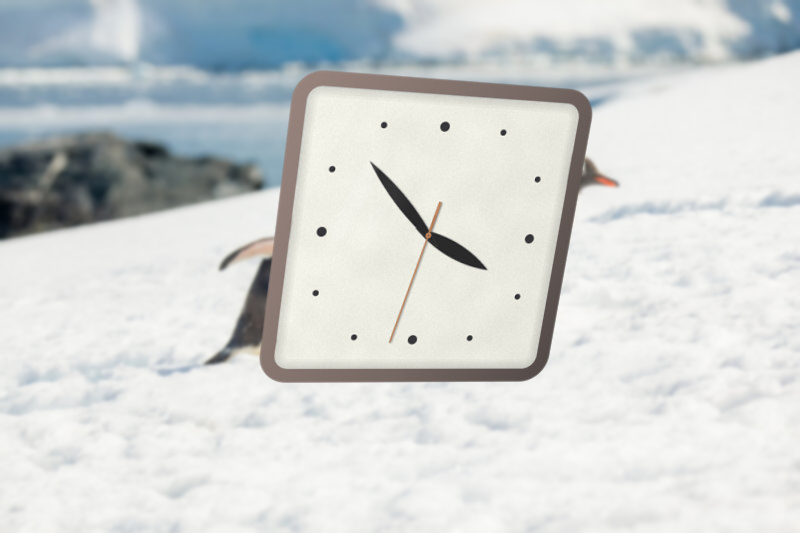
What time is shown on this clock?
3:52:32
